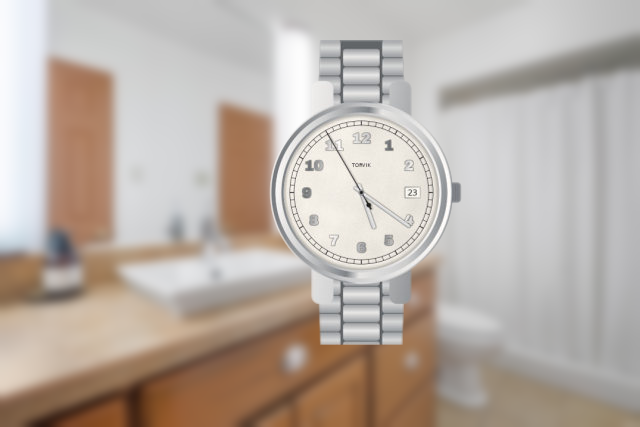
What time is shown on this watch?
5:20:55
